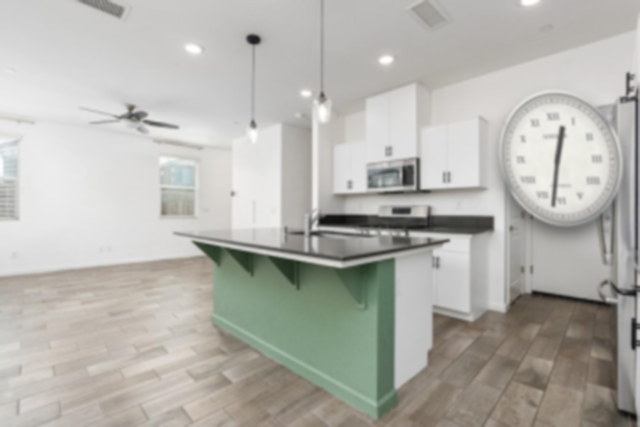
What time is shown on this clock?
12:32
